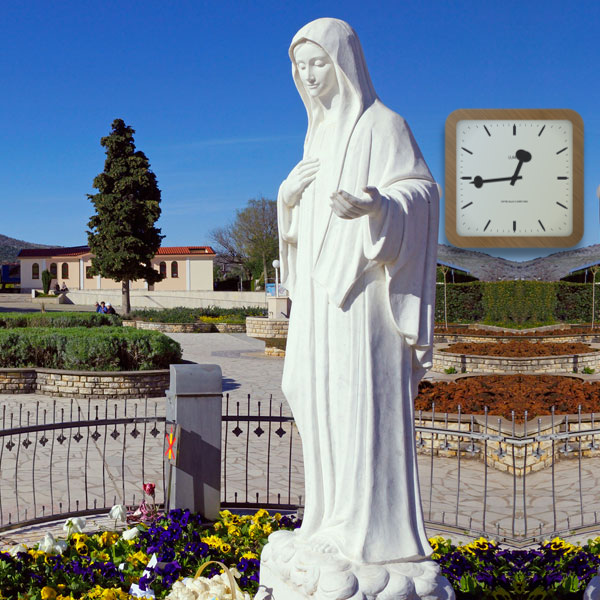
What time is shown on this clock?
12:44
